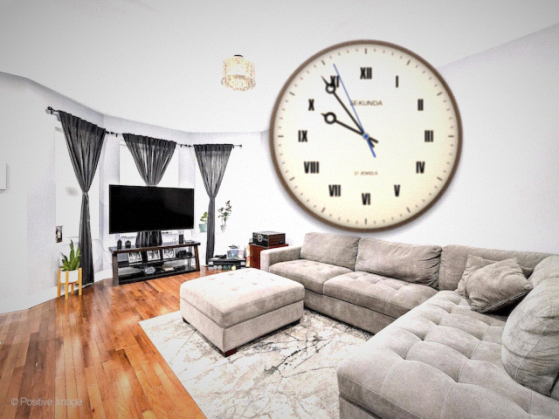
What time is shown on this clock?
9:53:56
